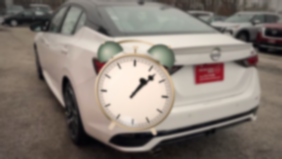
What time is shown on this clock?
1:07
